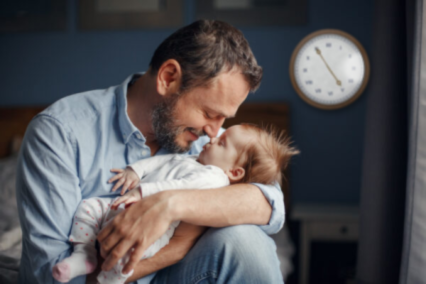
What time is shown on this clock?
4:55
